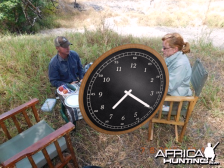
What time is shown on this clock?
7:20
